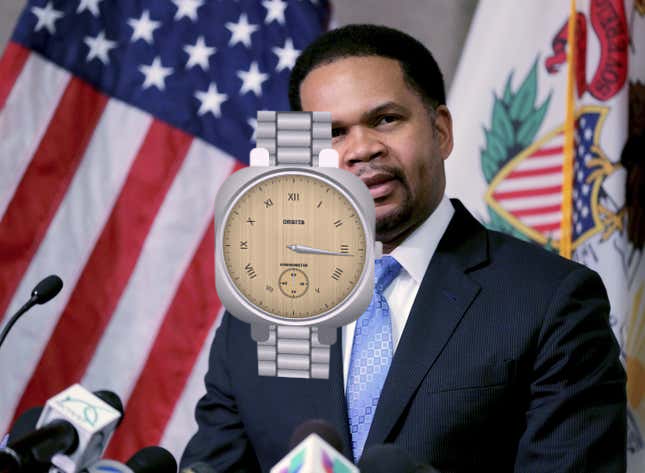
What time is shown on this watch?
3:16
